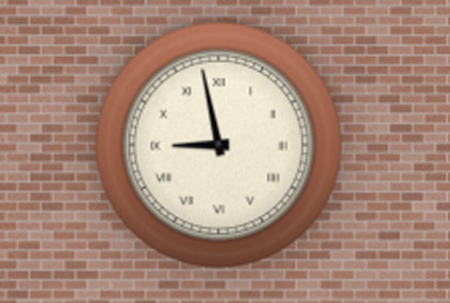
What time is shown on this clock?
8:58
